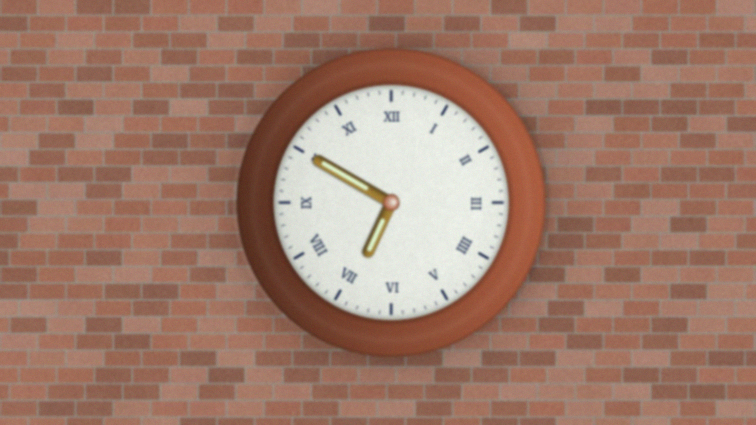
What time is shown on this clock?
6:50
